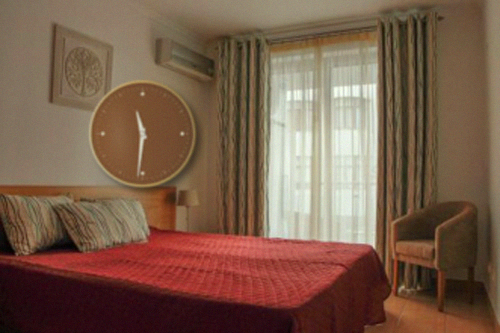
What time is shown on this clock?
11:31
